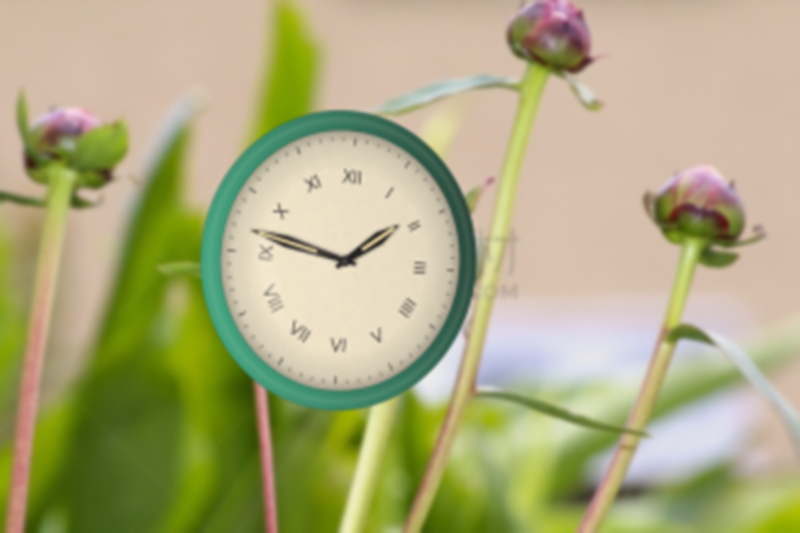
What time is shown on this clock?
1:47
